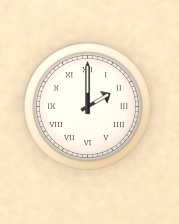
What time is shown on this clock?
2:00
